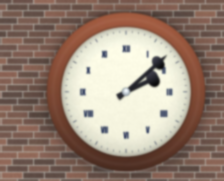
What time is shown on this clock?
2:08
